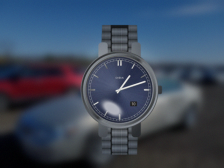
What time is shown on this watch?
1:12
